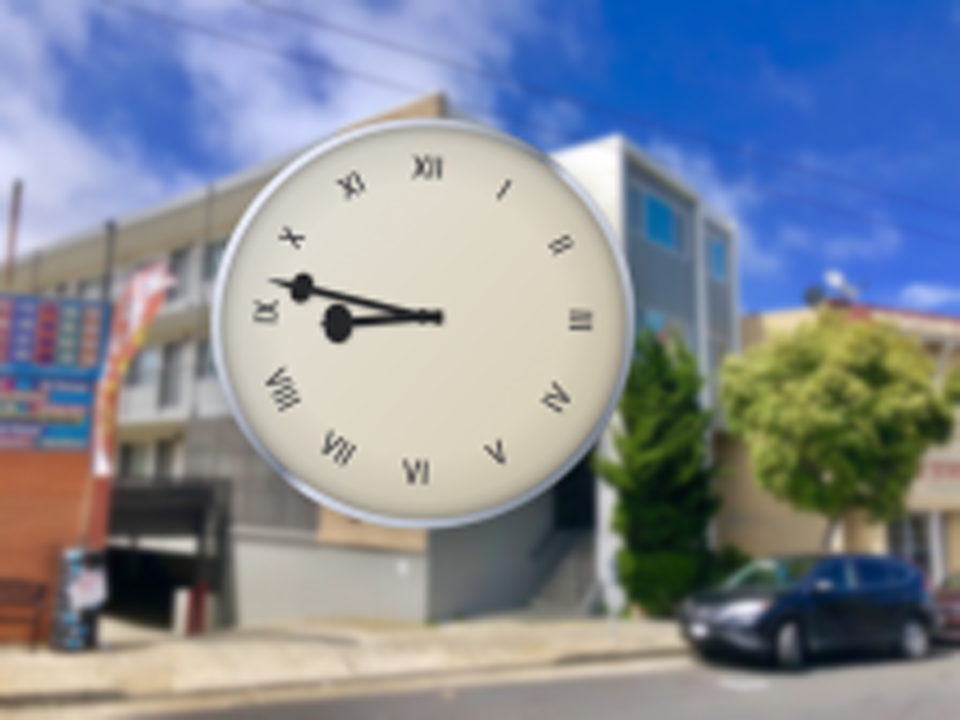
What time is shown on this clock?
8:47
